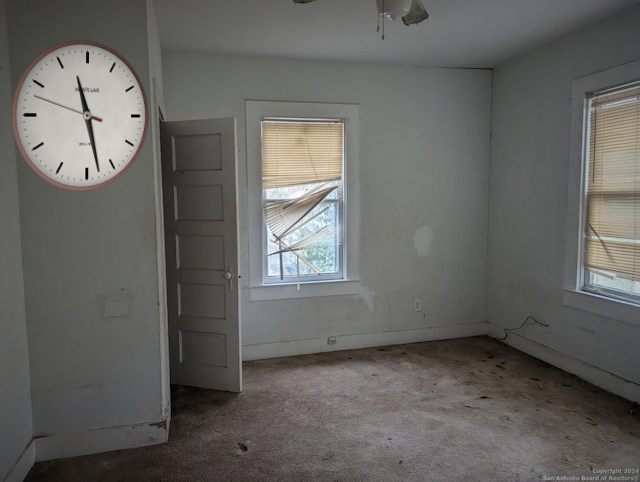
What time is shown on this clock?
11:27:48
